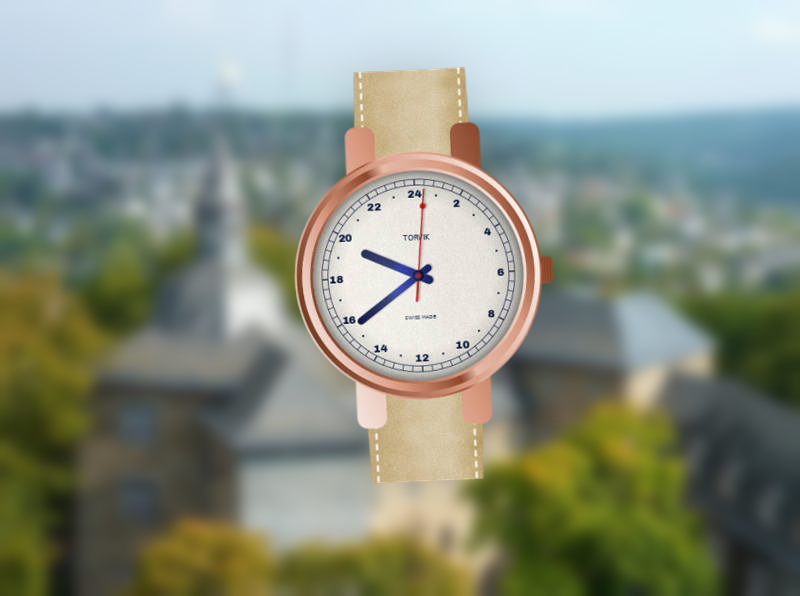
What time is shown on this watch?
19:39:01
